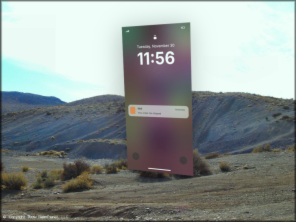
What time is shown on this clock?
11:56
